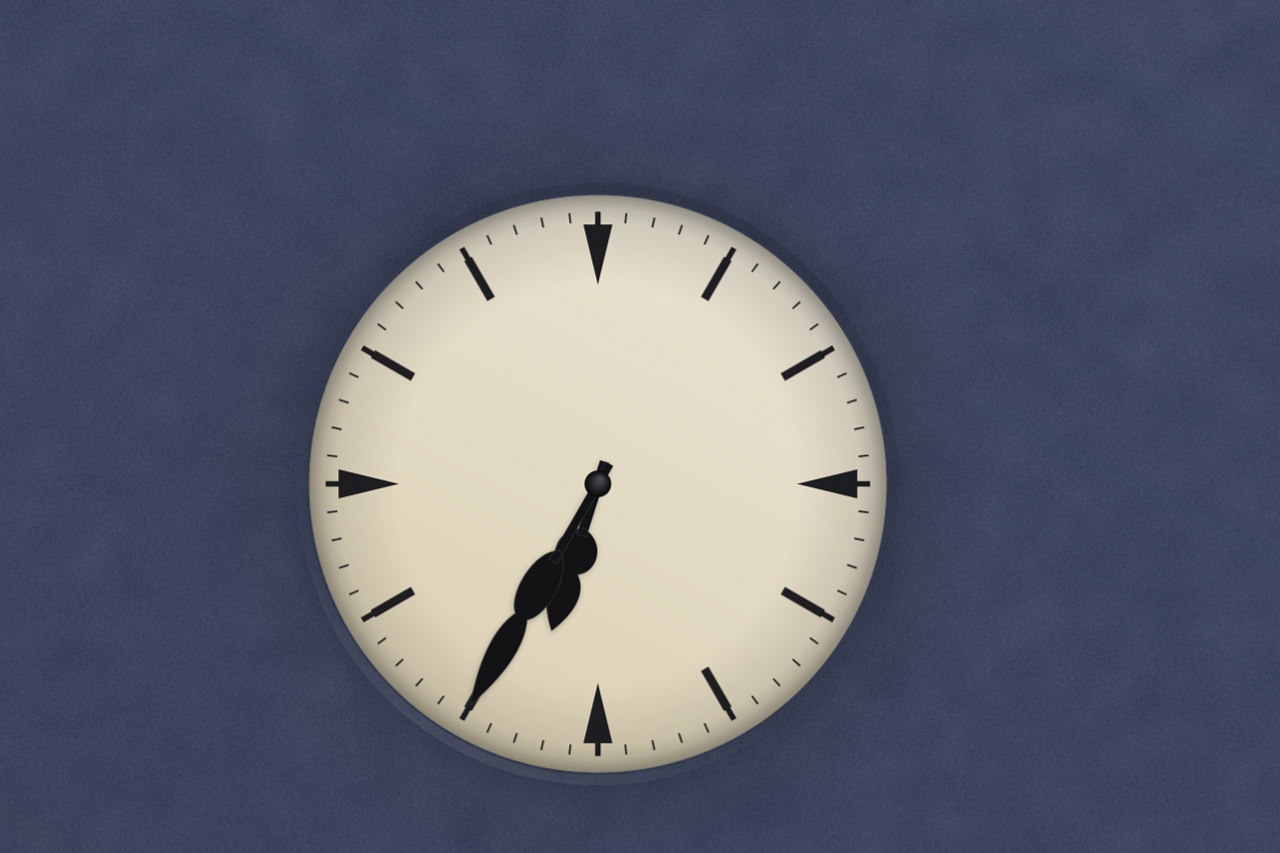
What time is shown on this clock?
6:35
